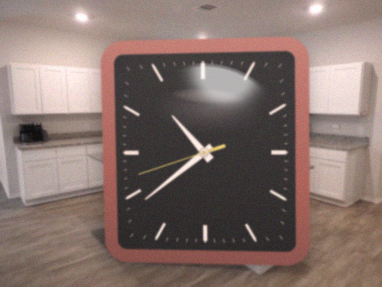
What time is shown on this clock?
10:38:42
